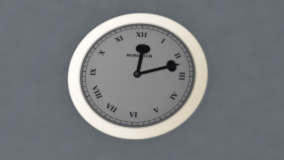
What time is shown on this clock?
12:12
